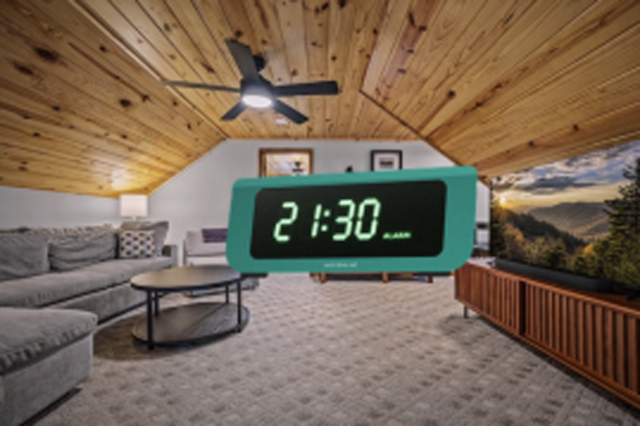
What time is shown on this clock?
21:30
